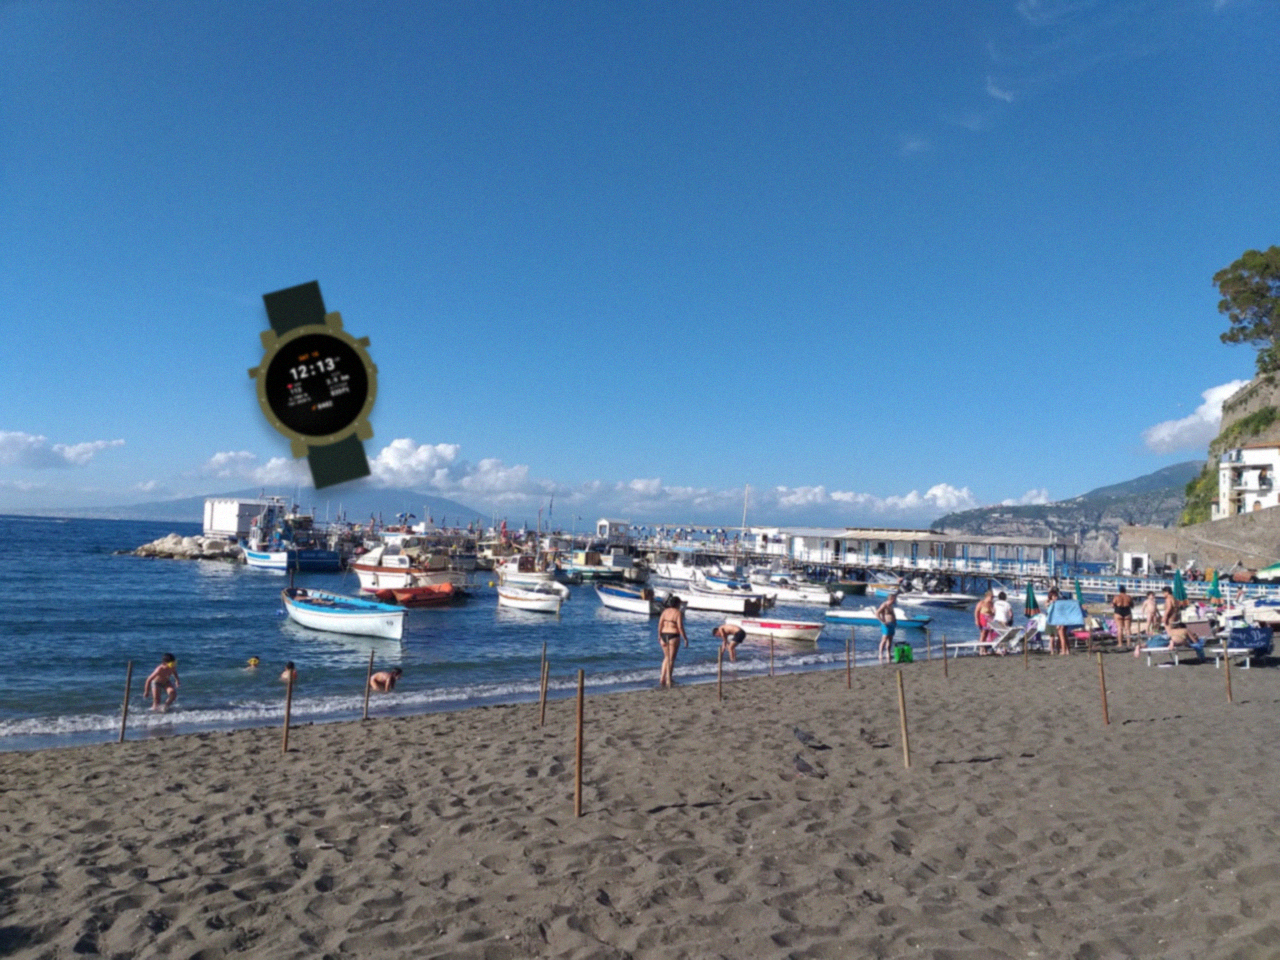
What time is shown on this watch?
12:13
